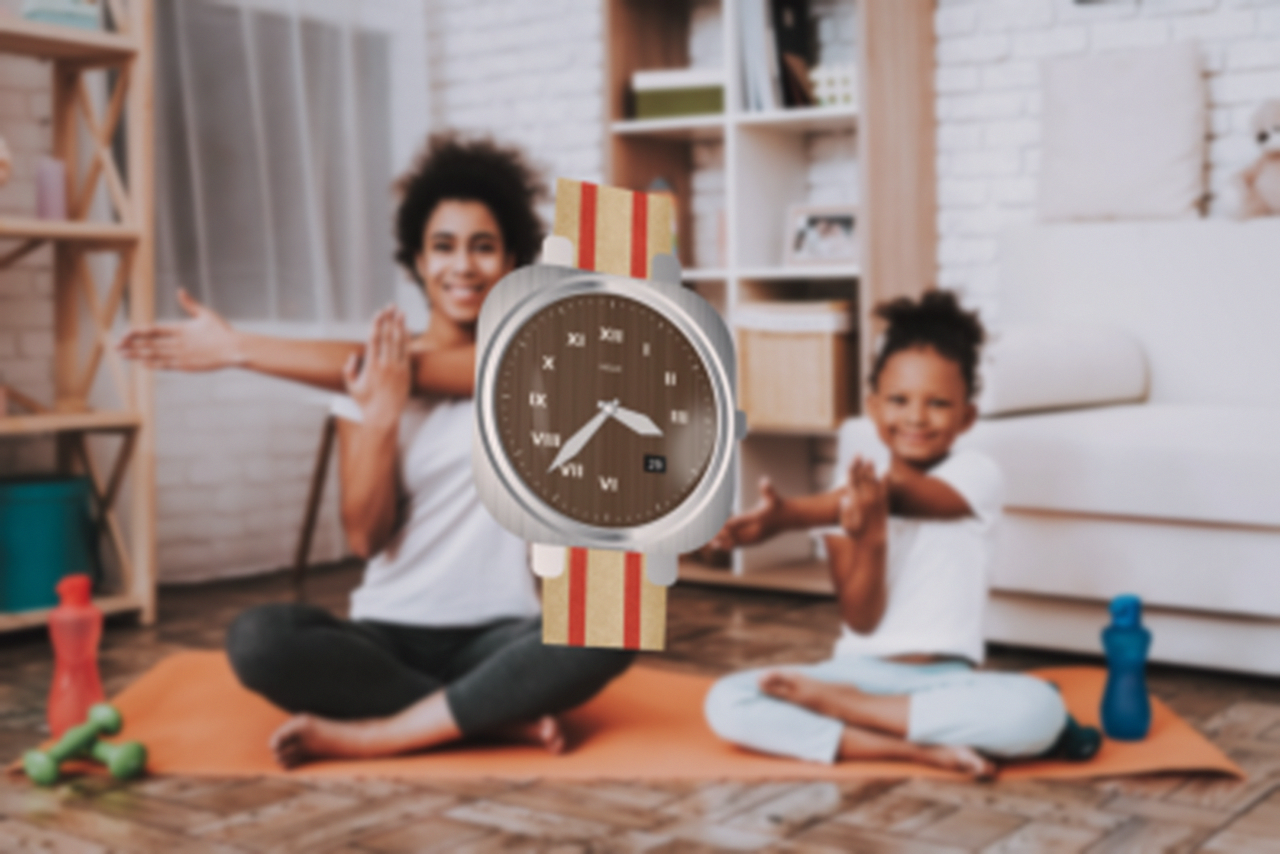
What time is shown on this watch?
3:37
